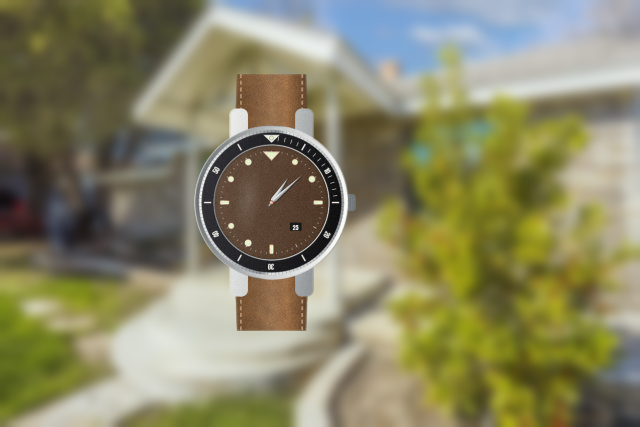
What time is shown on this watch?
1:08
